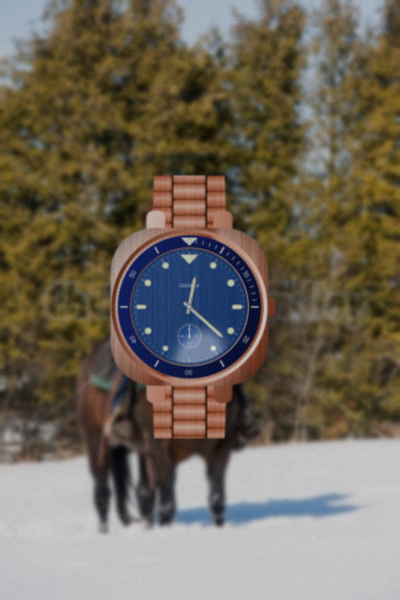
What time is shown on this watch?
12:22
